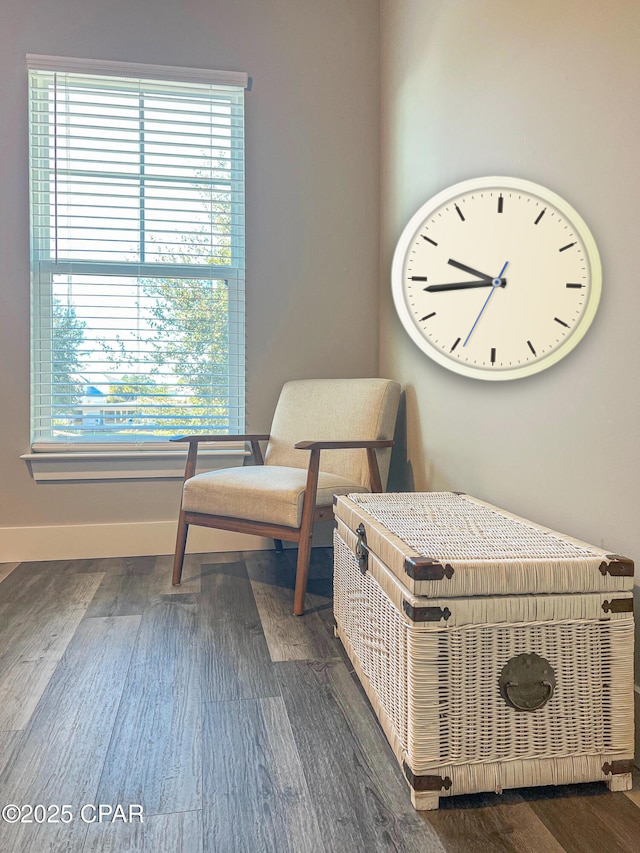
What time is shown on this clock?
9:43:34
